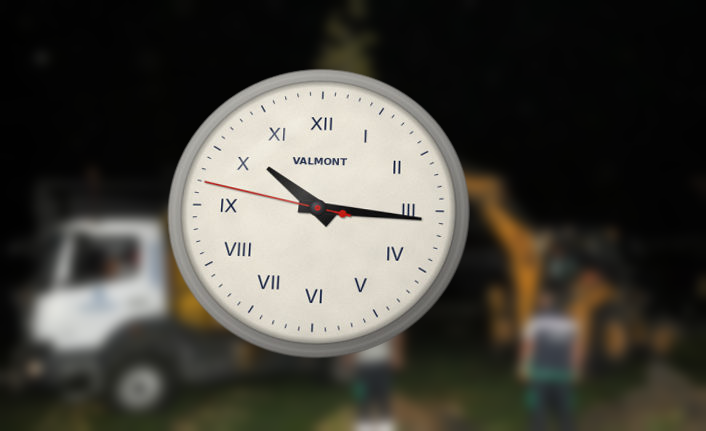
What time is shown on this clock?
10:15:47
